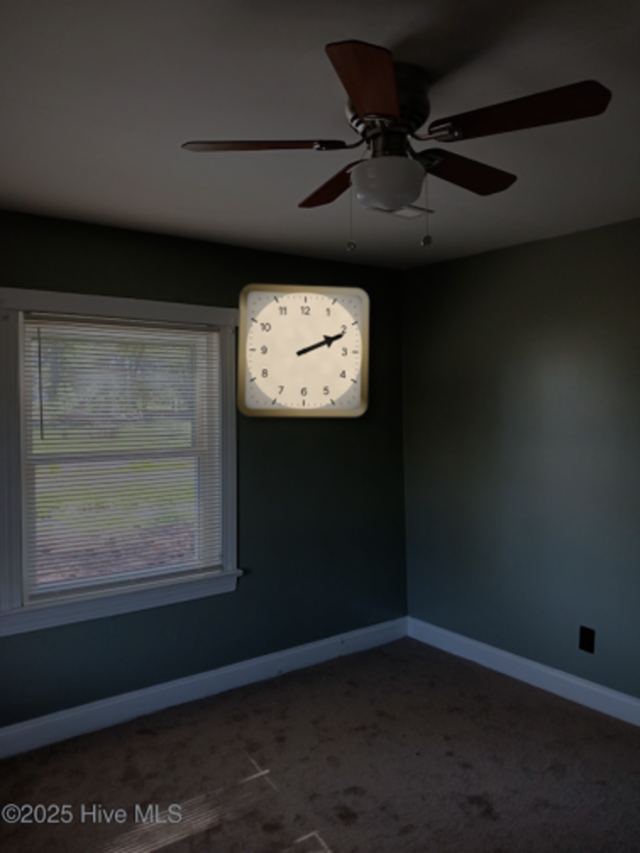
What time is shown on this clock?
2:11
